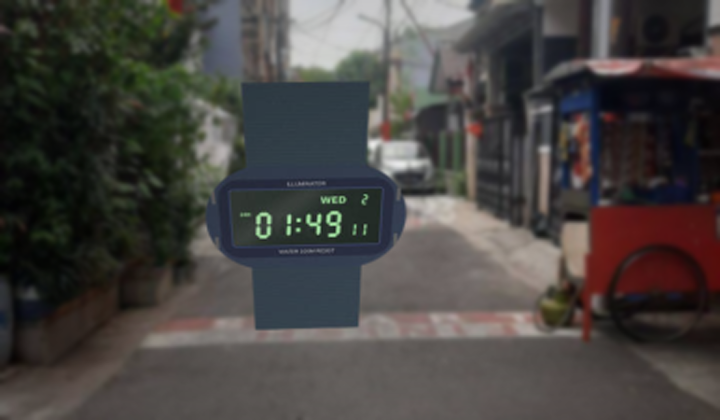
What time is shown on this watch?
1:49:11
